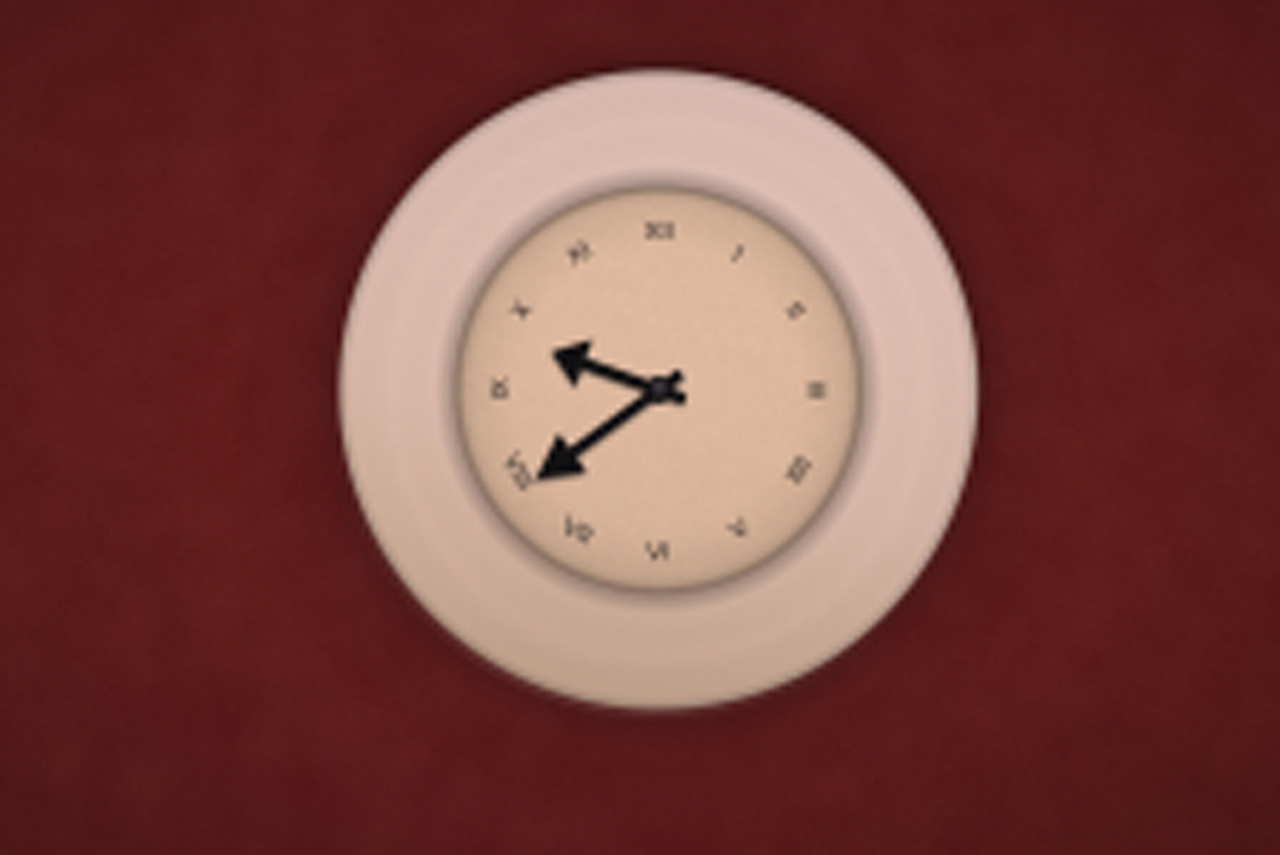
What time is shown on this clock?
9:39
